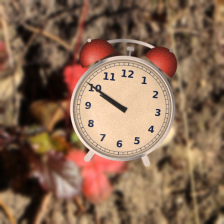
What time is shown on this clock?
9:50
